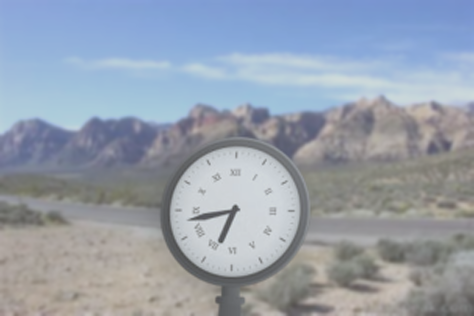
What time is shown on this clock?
6:43
